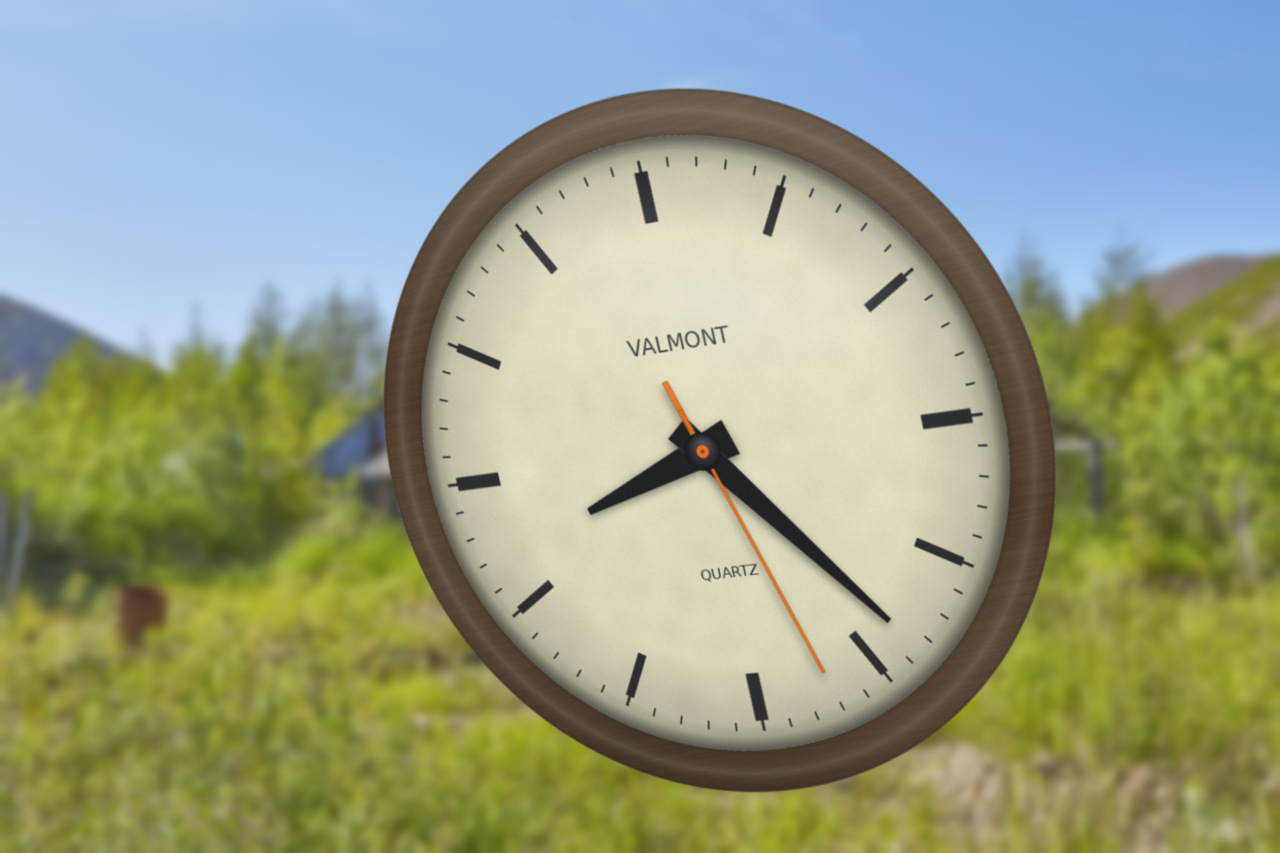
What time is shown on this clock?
8:23:27
